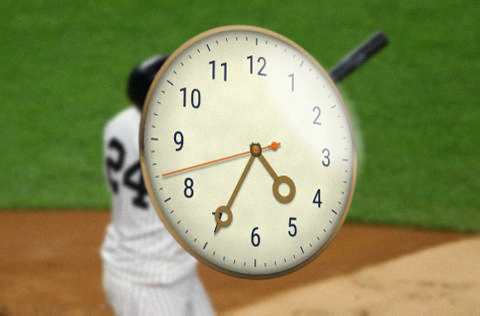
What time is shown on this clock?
4:34:42
